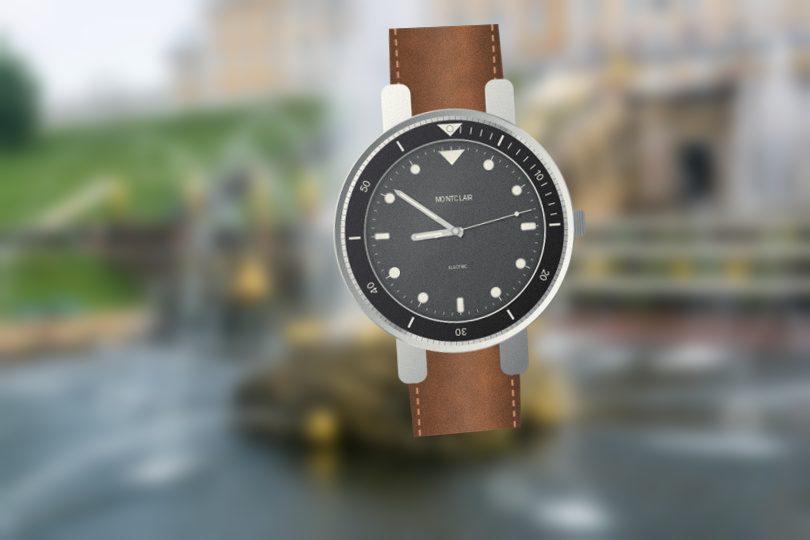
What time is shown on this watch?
8:51:13
